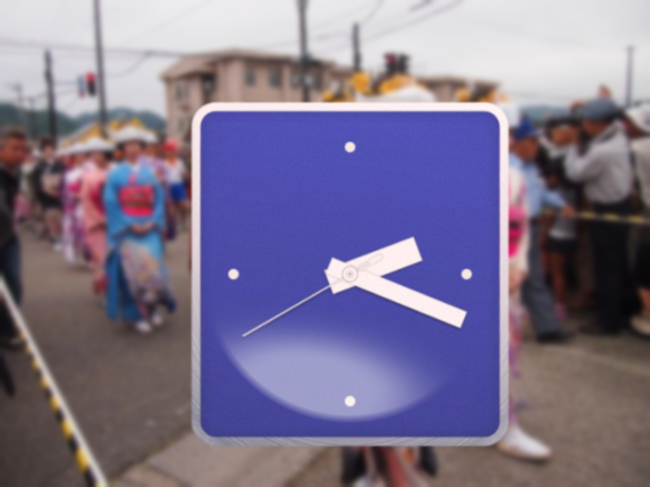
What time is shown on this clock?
2:18:40
